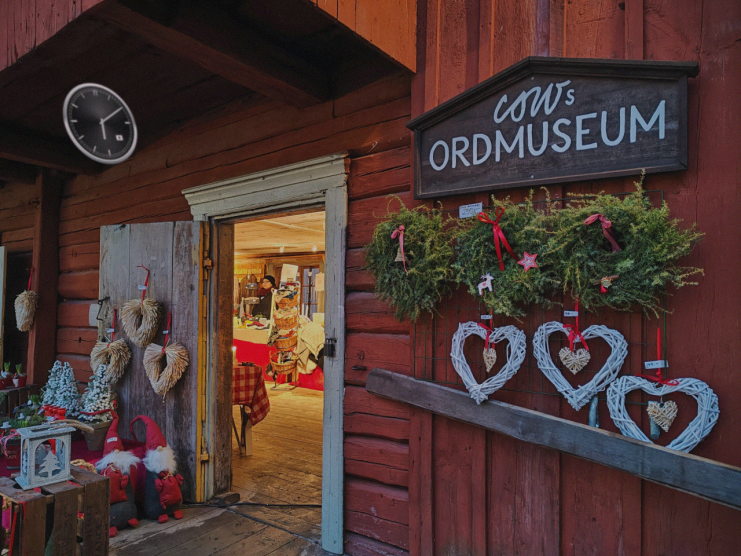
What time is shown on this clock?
6:10
